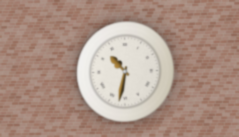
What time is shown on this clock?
10:32
